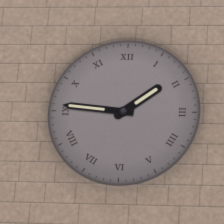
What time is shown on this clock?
1:46
